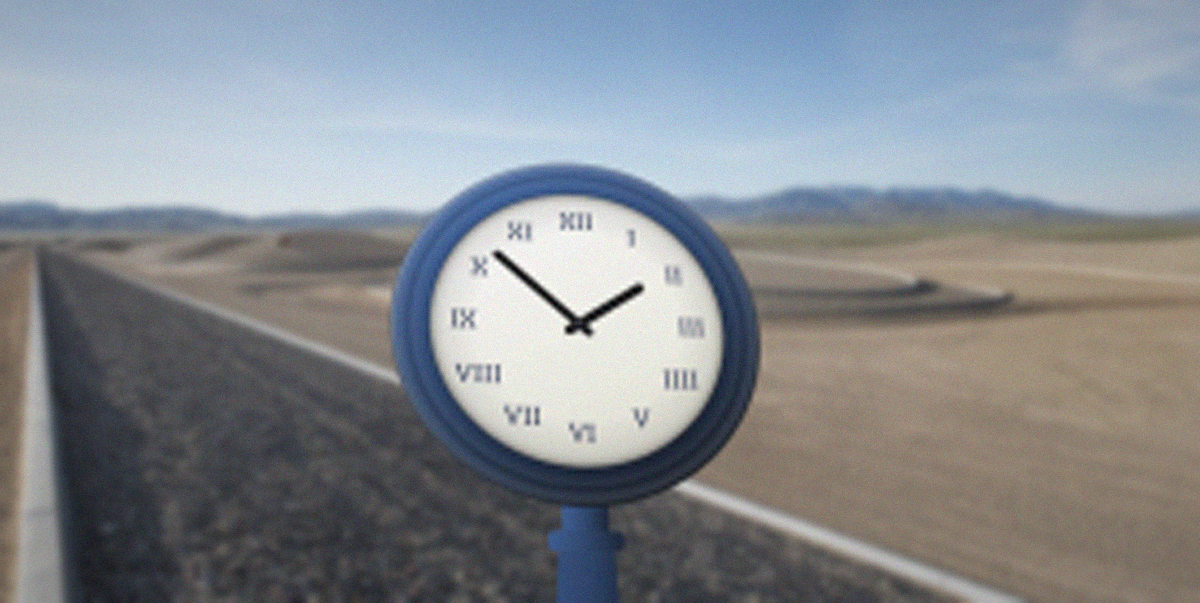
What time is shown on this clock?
1:52
